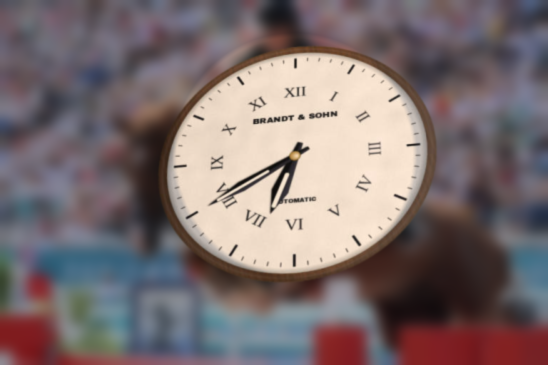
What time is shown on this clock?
6:40
